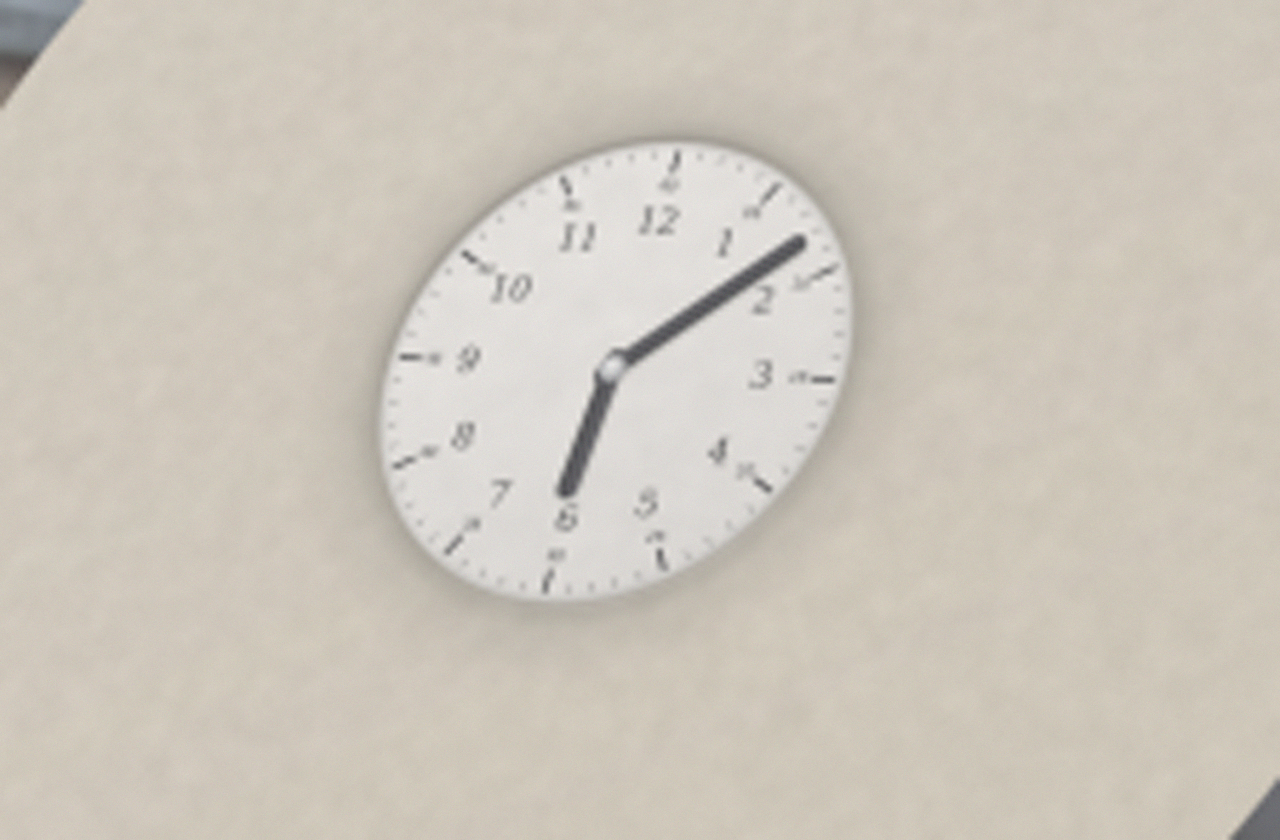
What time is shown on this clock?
6:08
